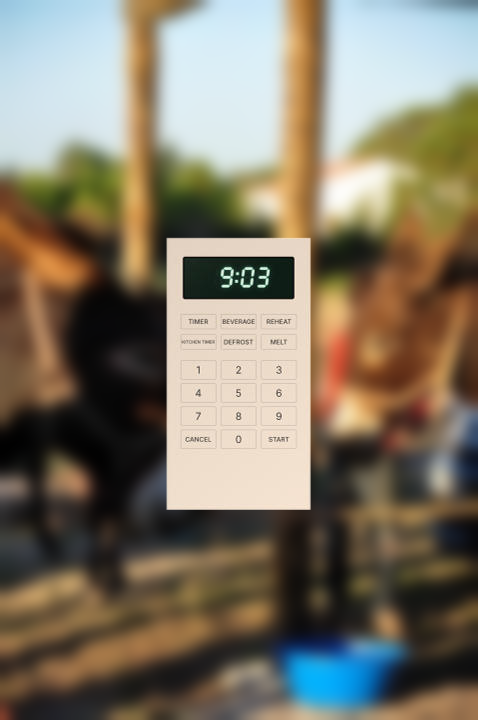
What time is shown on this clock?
9:03
